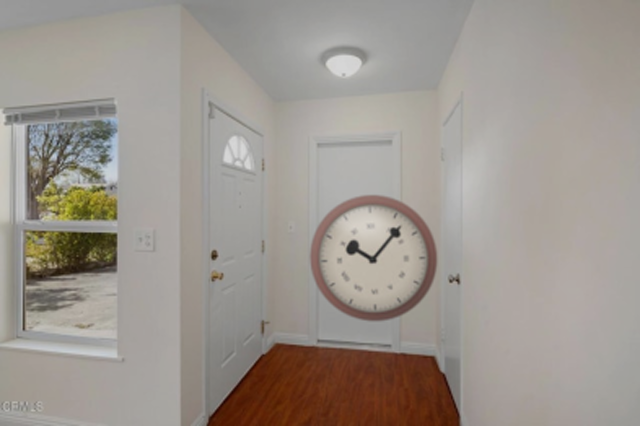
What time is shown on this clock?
10:07
